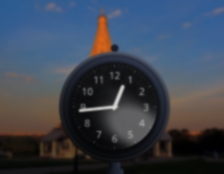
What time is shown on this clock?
12:44
